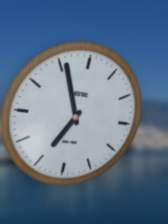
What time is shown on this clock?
6:56
